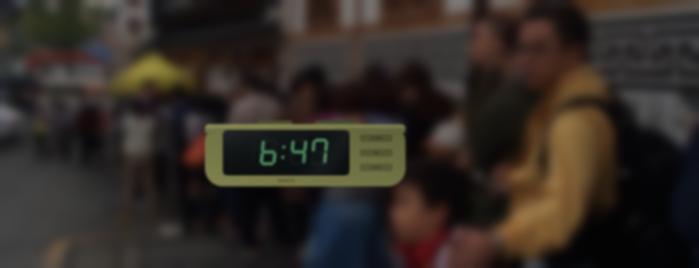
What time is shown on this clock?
6:47
